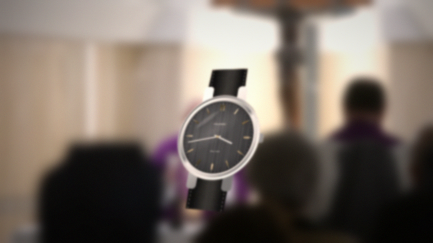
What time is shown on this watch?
3:43
